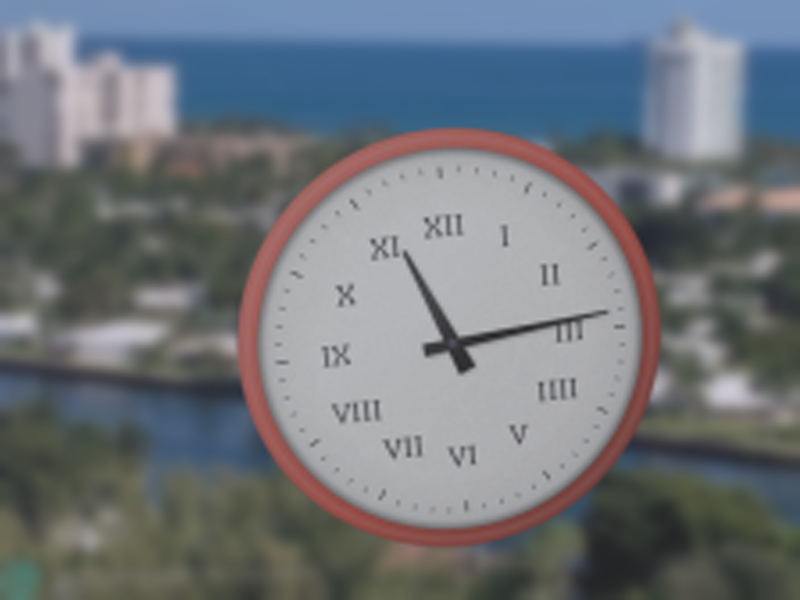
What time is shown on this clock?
11:14
